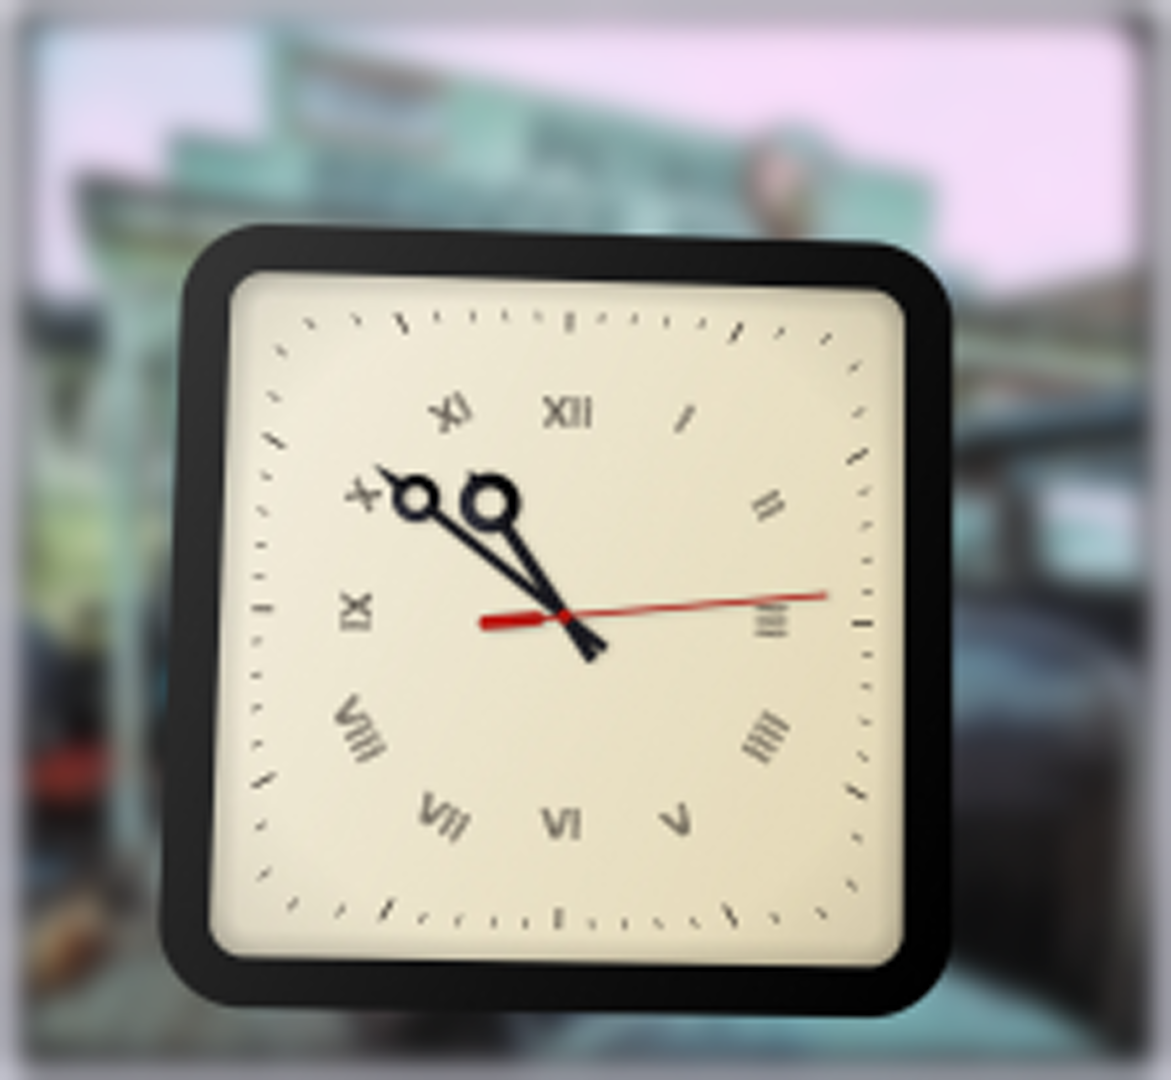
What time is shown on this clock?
10:51:14
